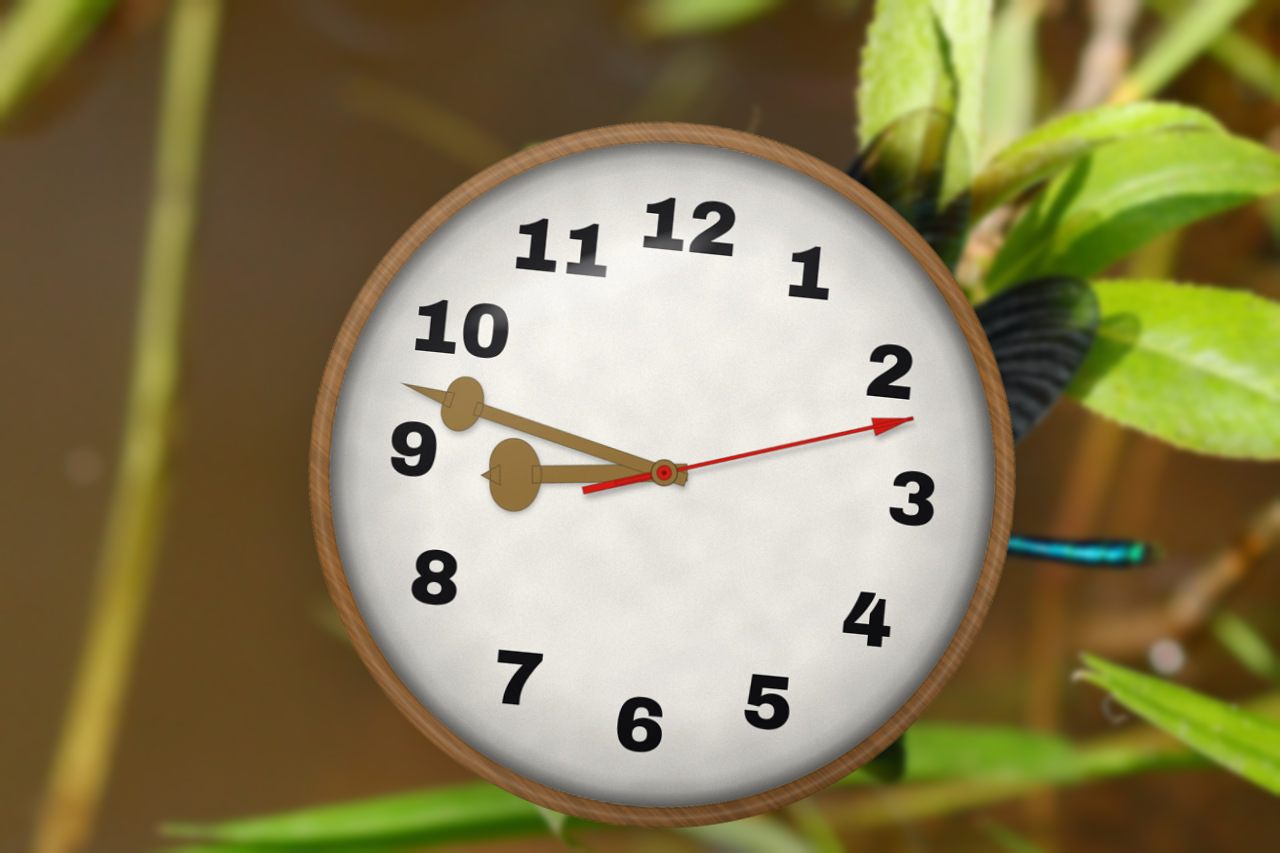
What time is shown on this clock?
8:47:12
